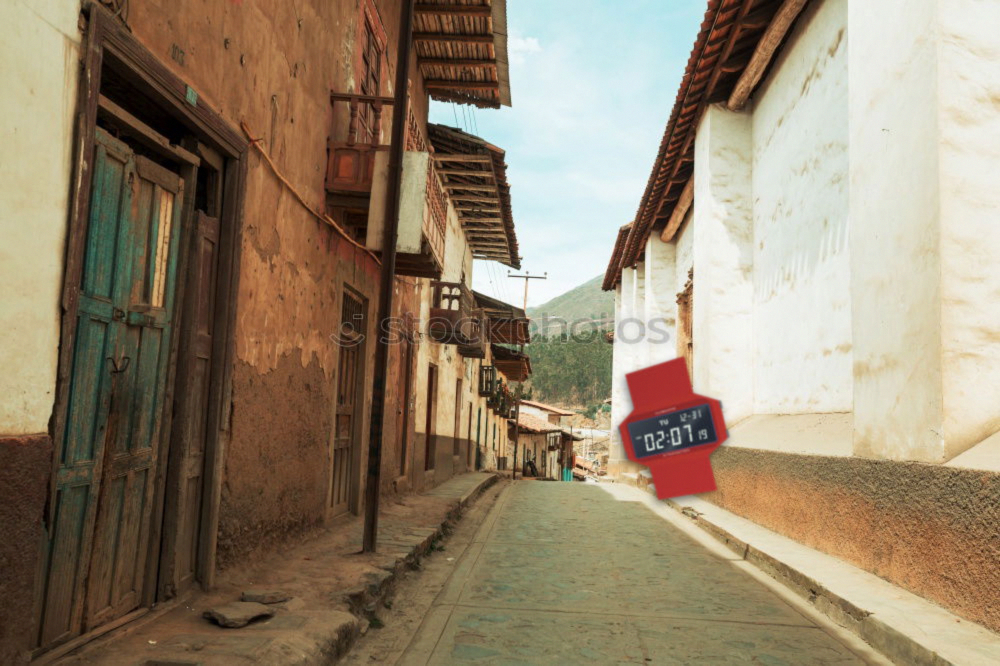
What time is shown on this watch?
2:07
